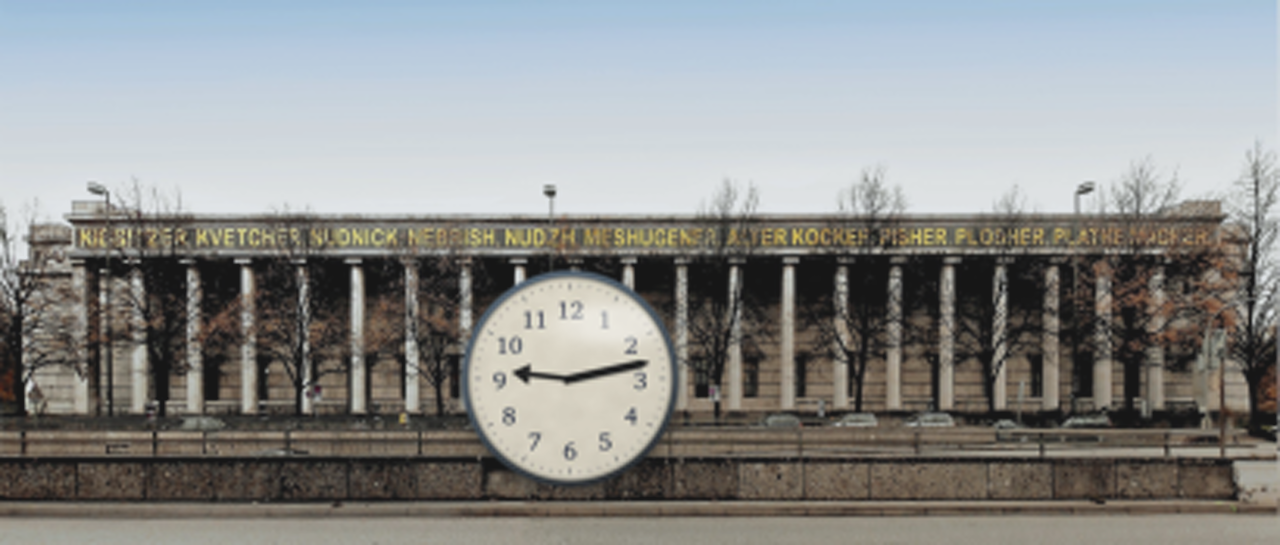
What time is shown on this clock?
9:13
